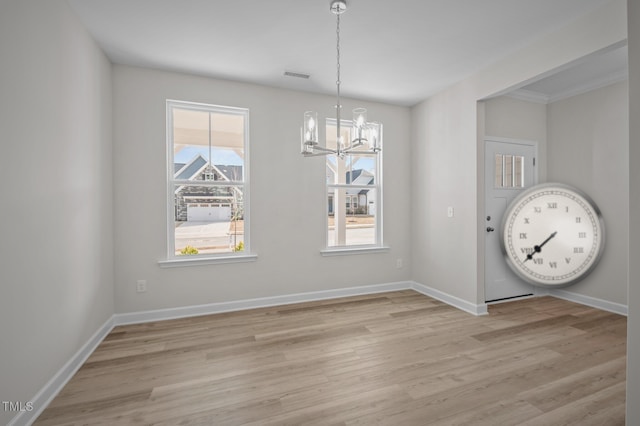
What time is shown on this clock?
7:38
